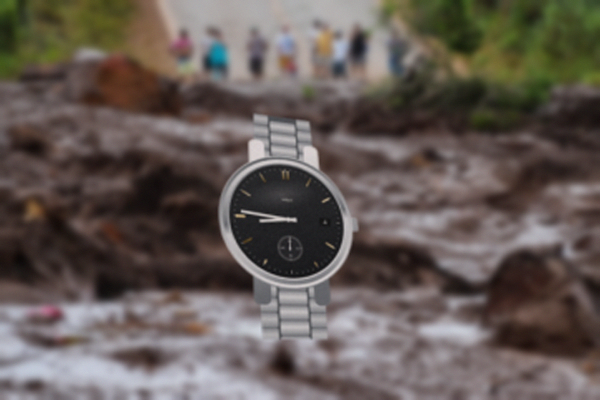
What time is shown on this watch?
8:46
